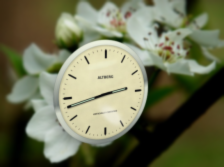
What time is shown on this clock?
2:43
